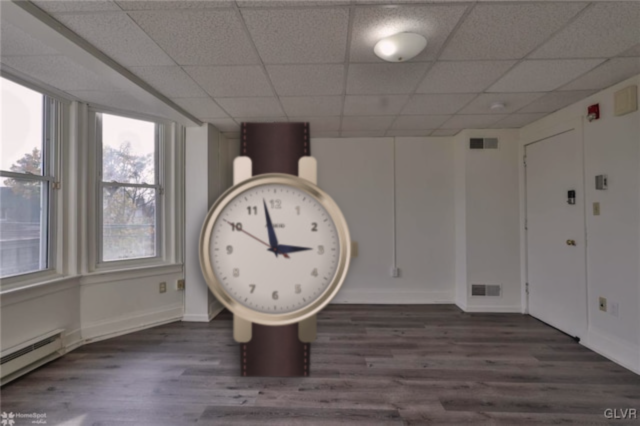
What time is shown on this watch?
2:57:50
